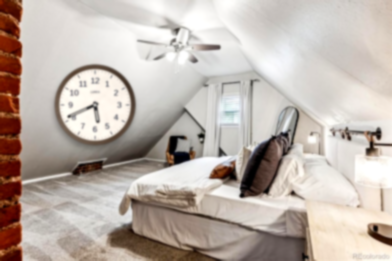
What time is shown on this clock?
5:41
